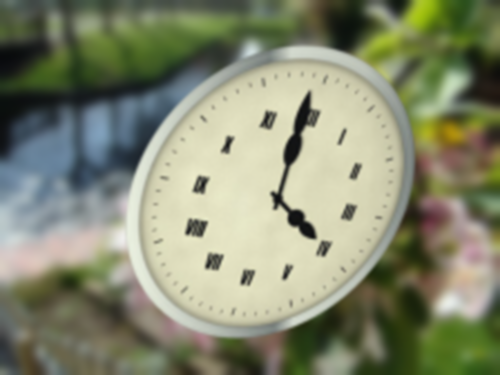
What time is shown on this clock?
3:59
